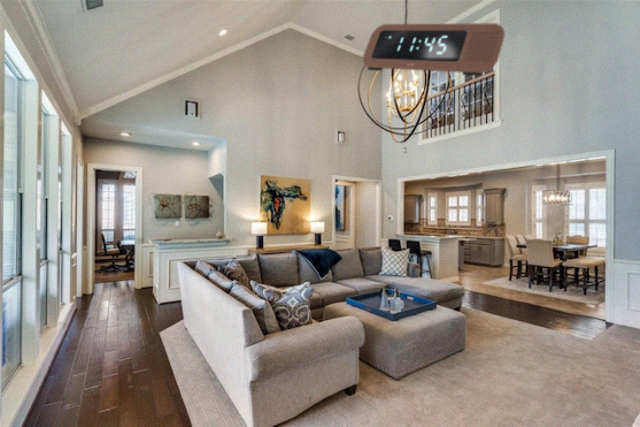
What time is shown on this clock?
11:45
